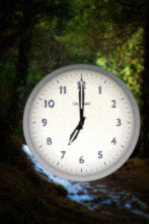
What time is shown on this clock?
7:00
